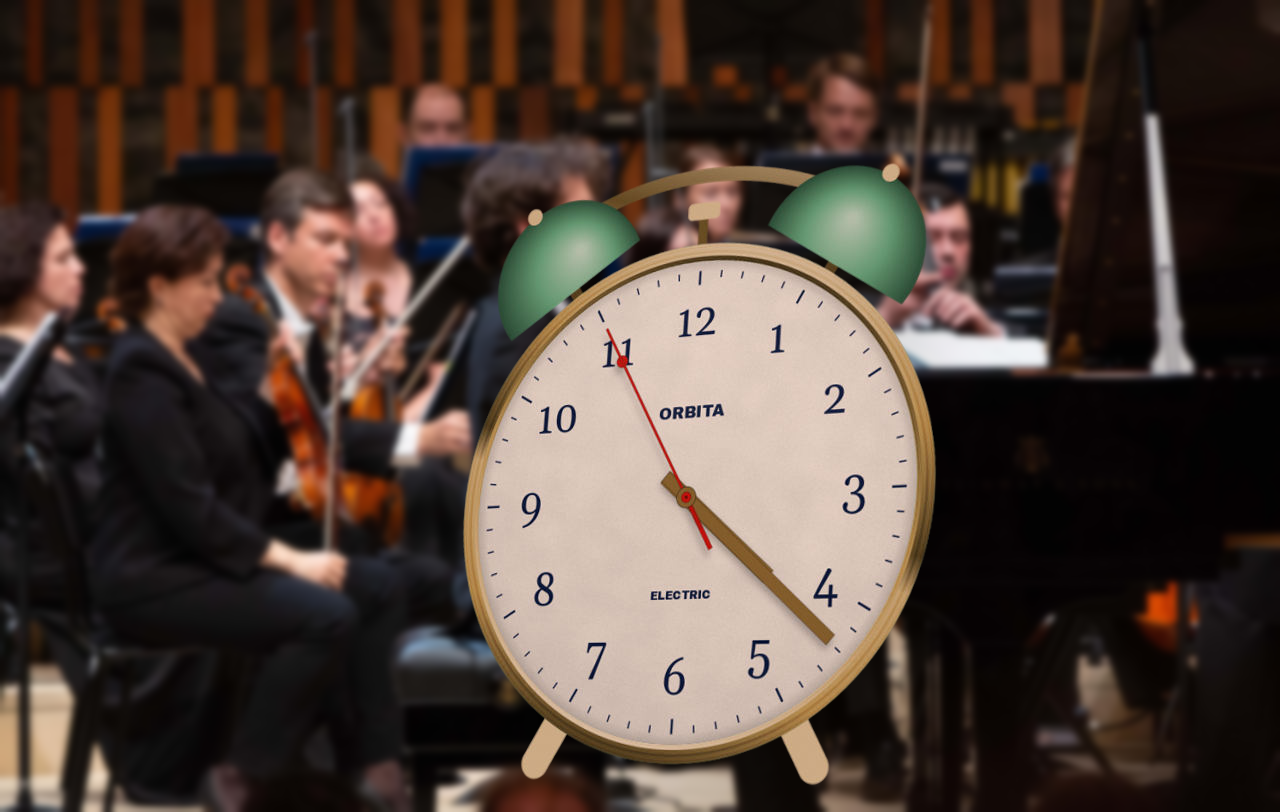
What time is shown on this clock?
4:21:55
